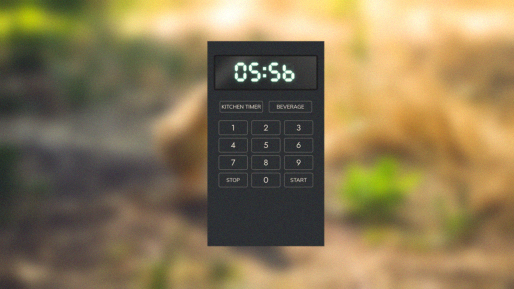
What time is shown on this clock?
5:56
